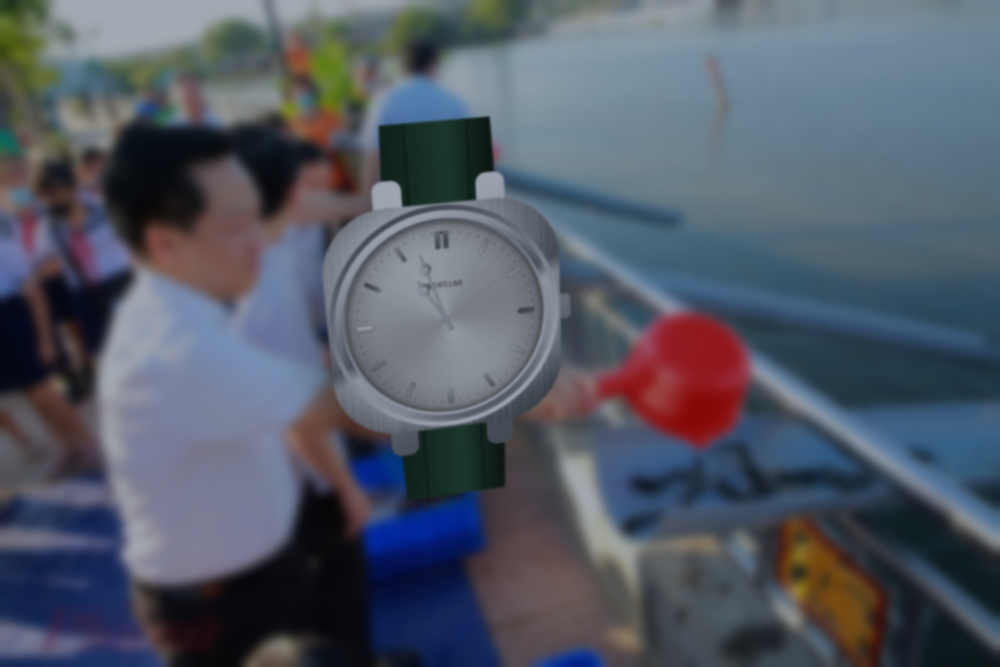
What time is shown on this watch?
10:57
